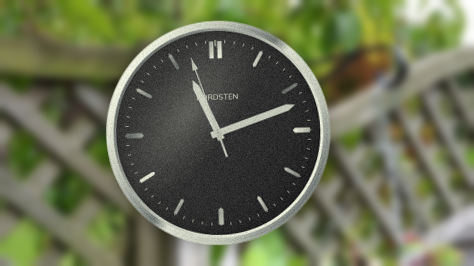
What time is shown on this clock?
11:11:57
